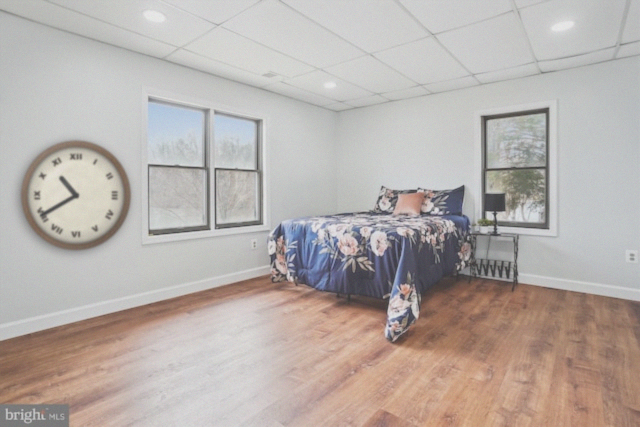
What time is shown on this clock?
10:40
